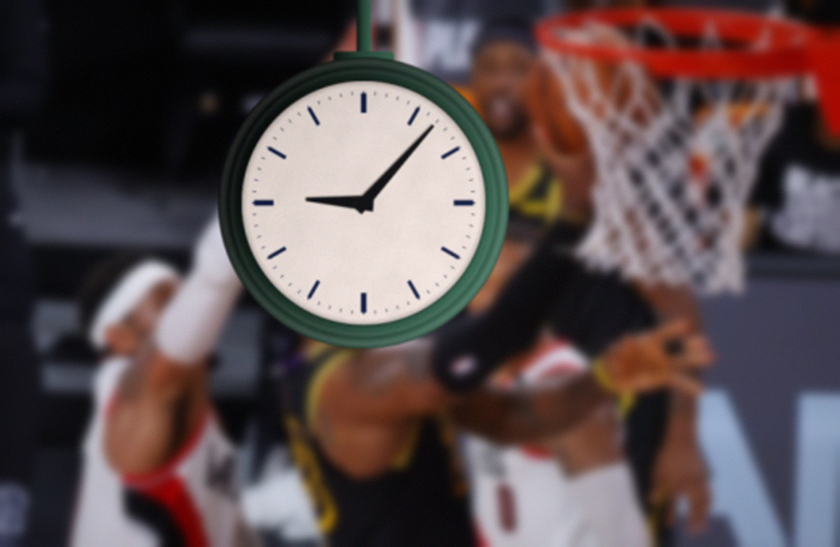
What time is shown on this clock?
9:07
